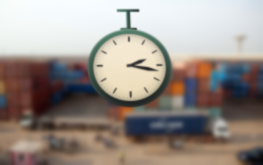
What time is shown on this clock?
2:17
